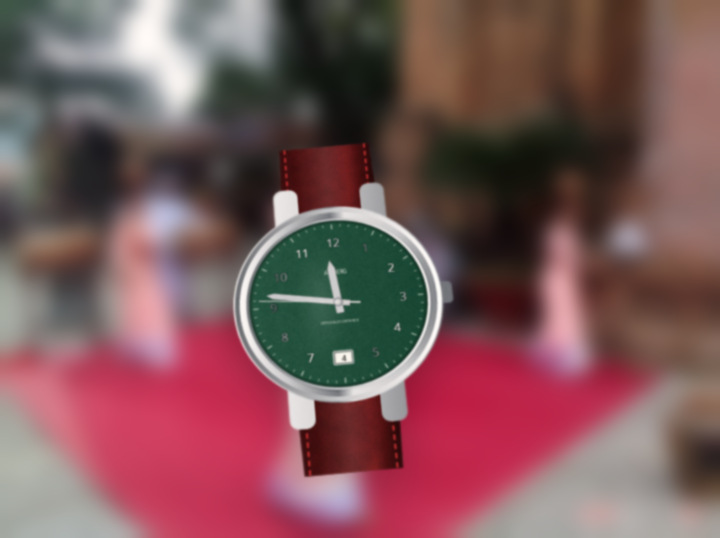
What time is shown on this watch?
11:46:46
